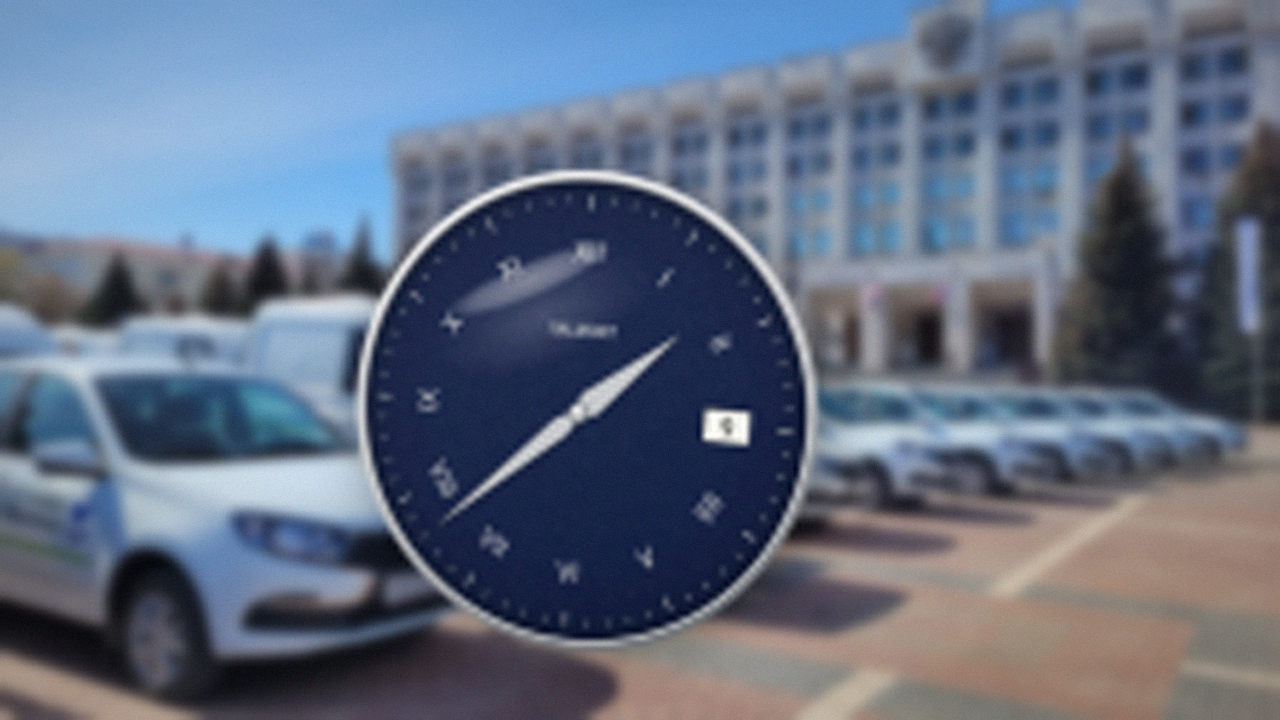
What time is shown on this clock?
1:38
